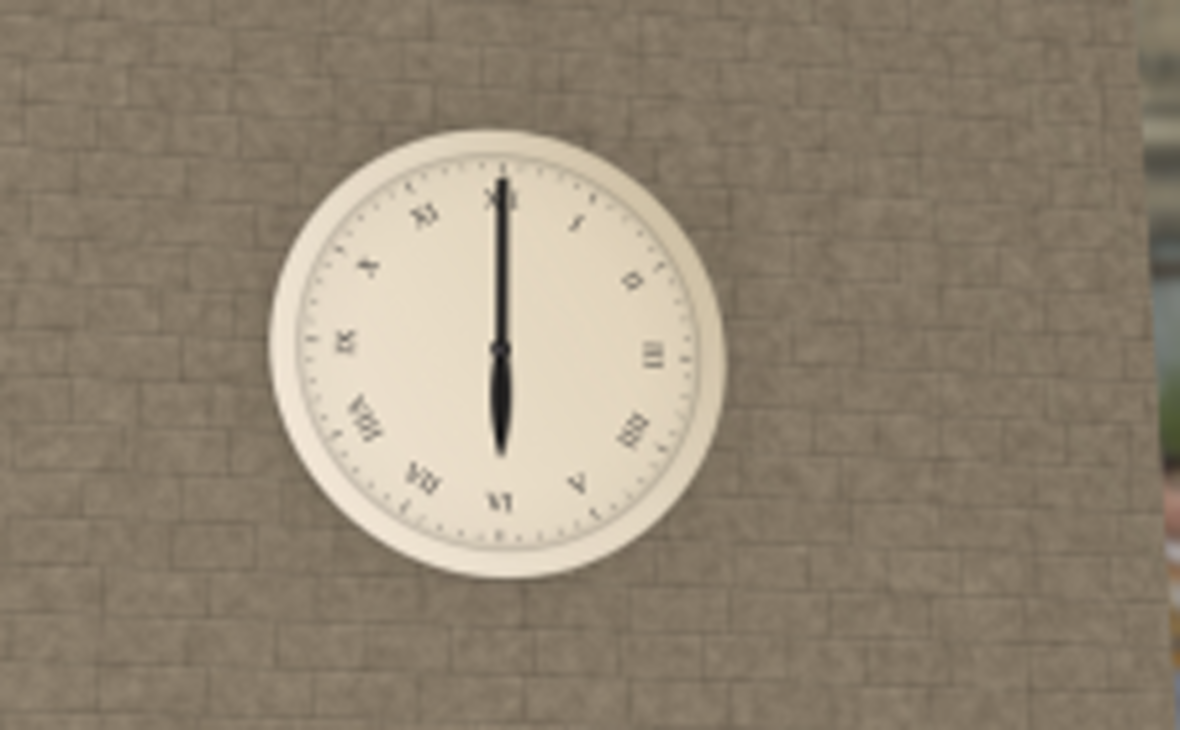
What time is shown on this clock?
6:00
